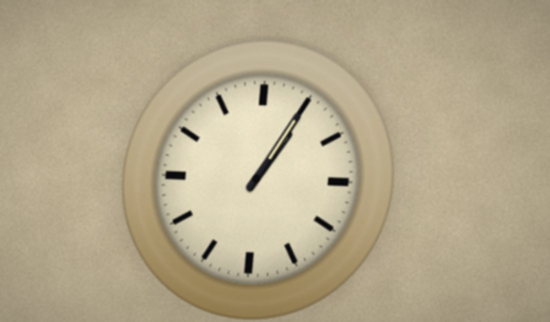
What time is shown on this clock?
1:05
